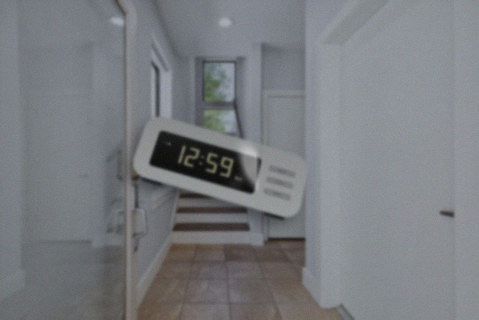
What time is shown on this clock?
12:59
